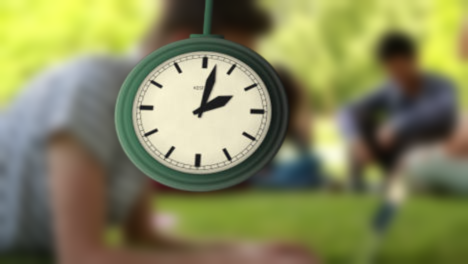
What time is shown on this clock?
2:02
